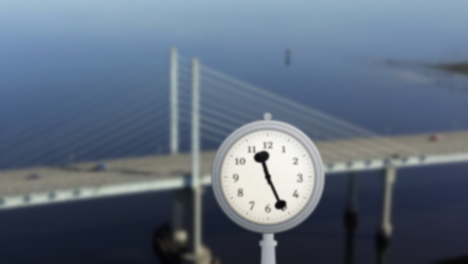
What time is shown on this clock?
11:26
